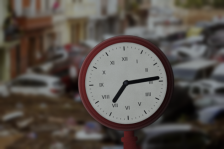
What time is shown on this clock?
7:14
